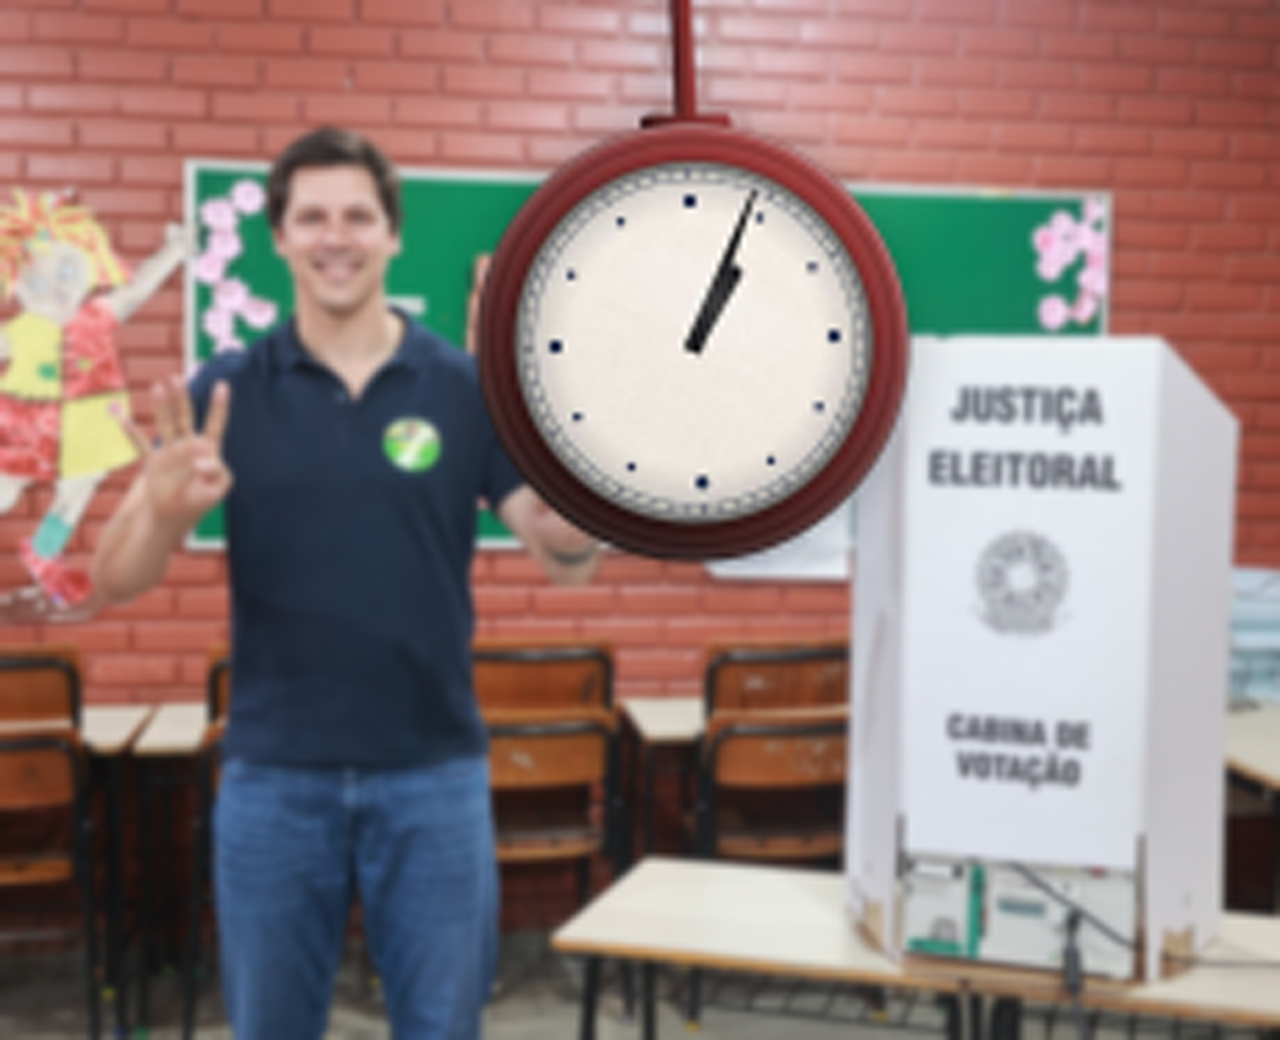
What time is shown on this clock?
1:04
